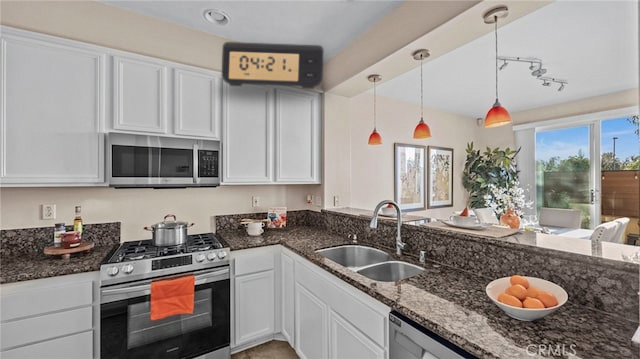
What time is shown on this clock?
4:21
